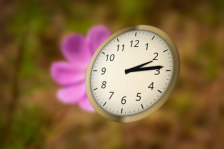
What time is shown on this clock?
2:14
